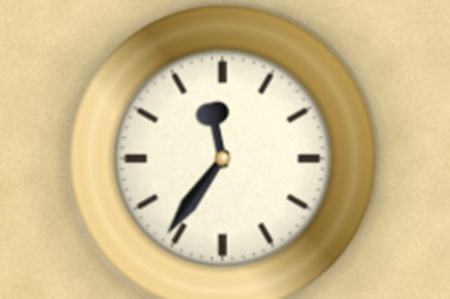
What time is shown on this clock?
11:36
